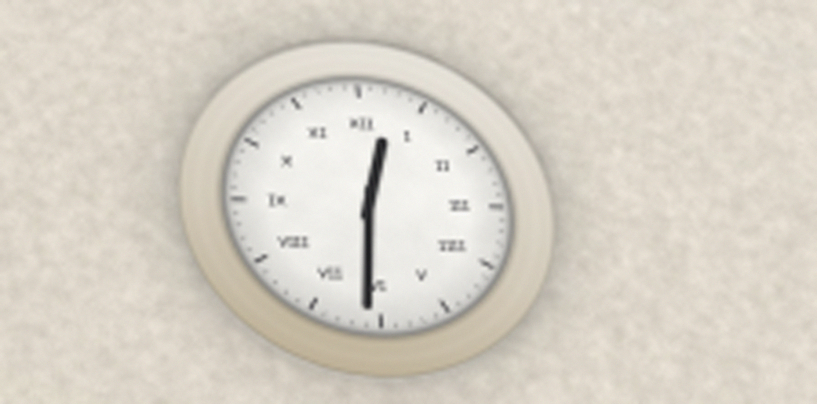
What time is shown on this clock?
12:31
